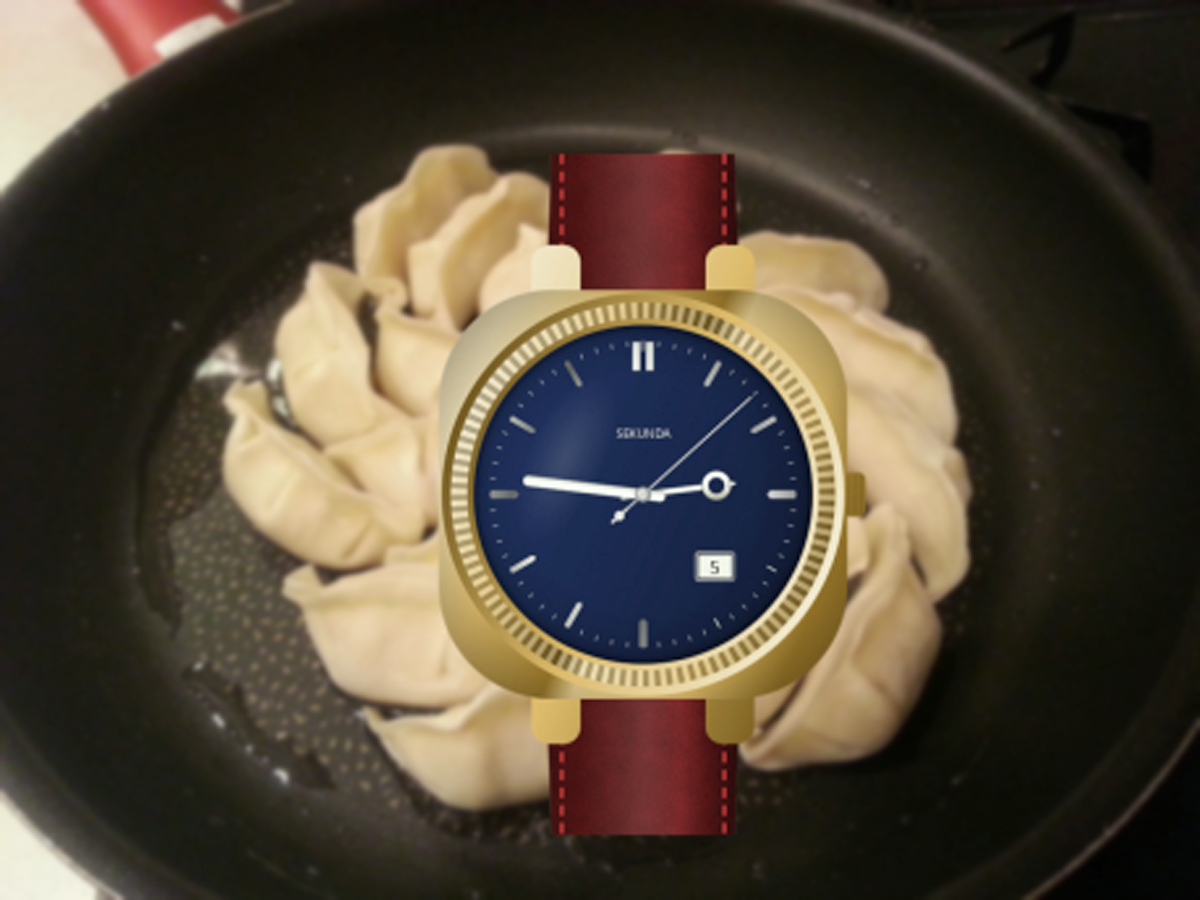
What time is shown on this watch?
2:46:08
